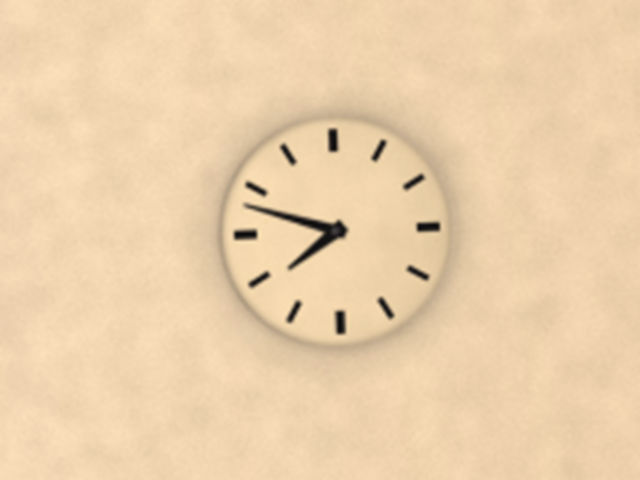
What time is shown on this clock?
7:48
